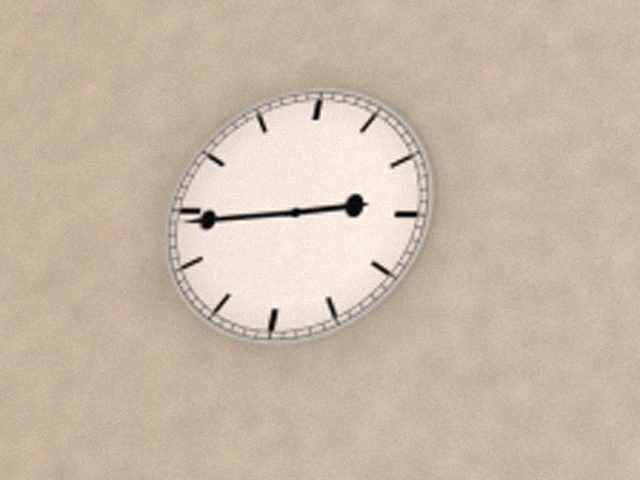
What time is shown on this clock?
2:44
